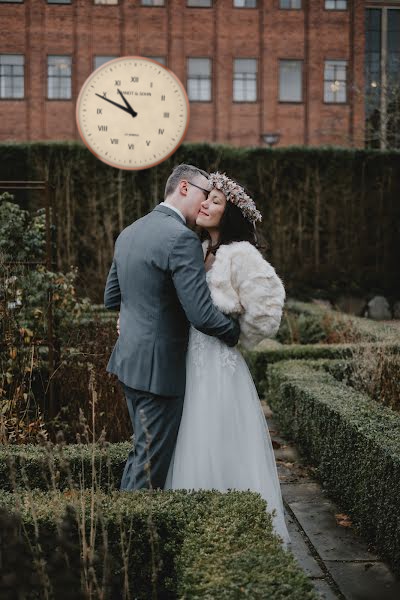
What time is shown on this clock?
10:49
